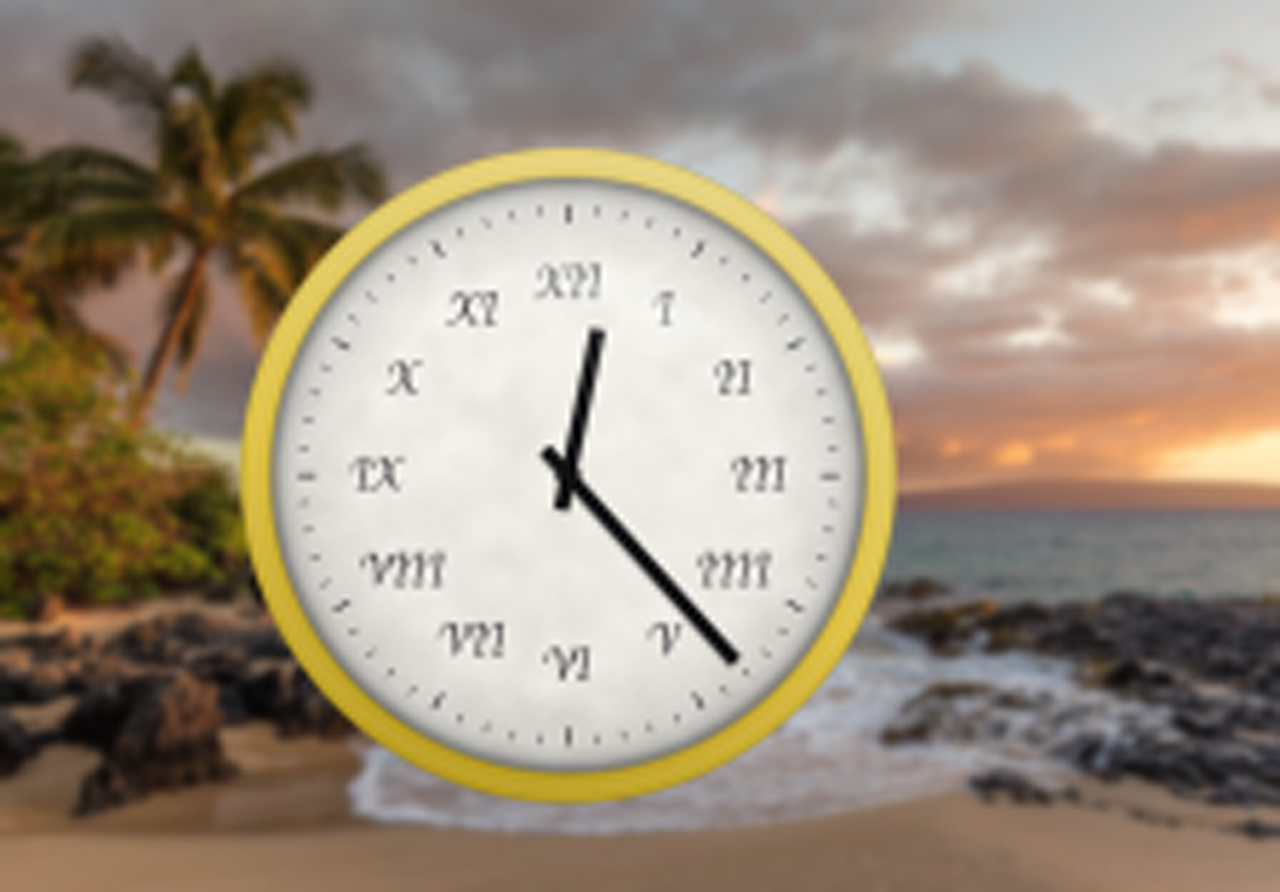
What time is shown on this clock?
12:23
